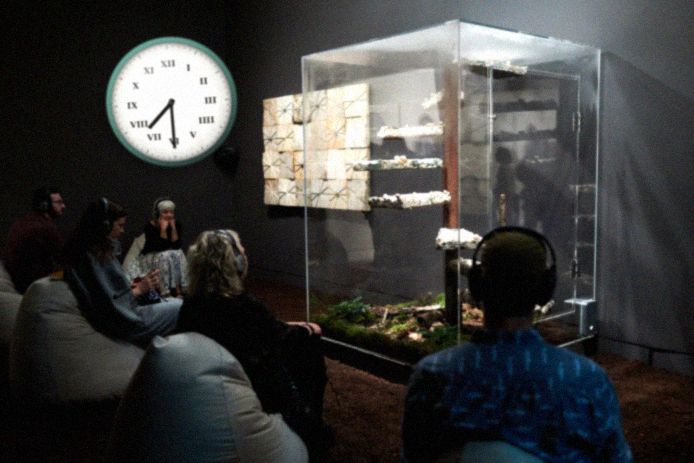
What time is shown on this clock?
7:30
